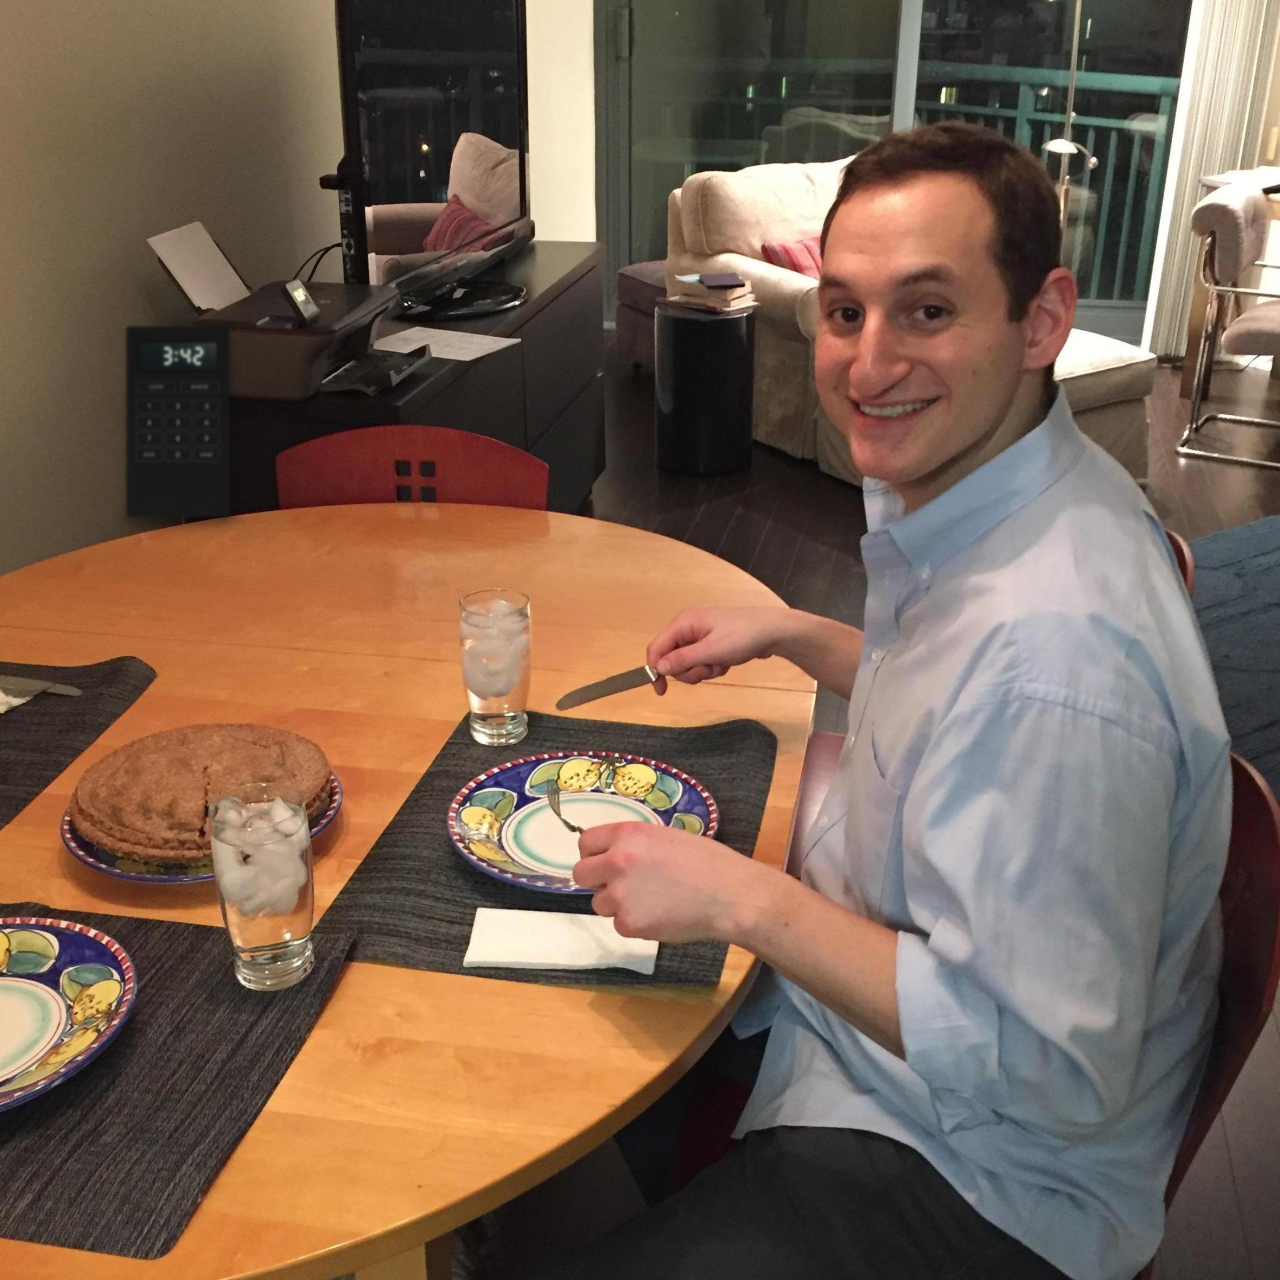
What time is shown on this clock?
3:42
